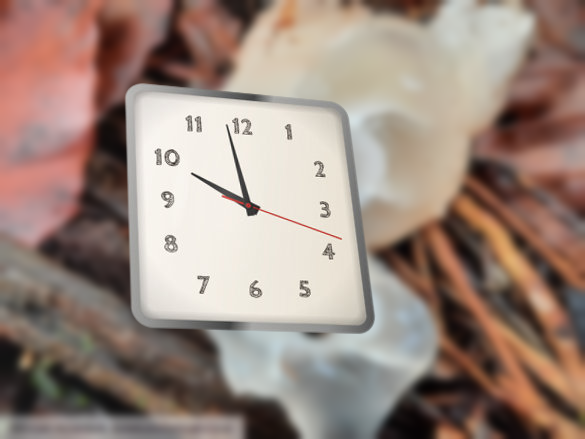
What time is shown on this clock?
9:58:18
